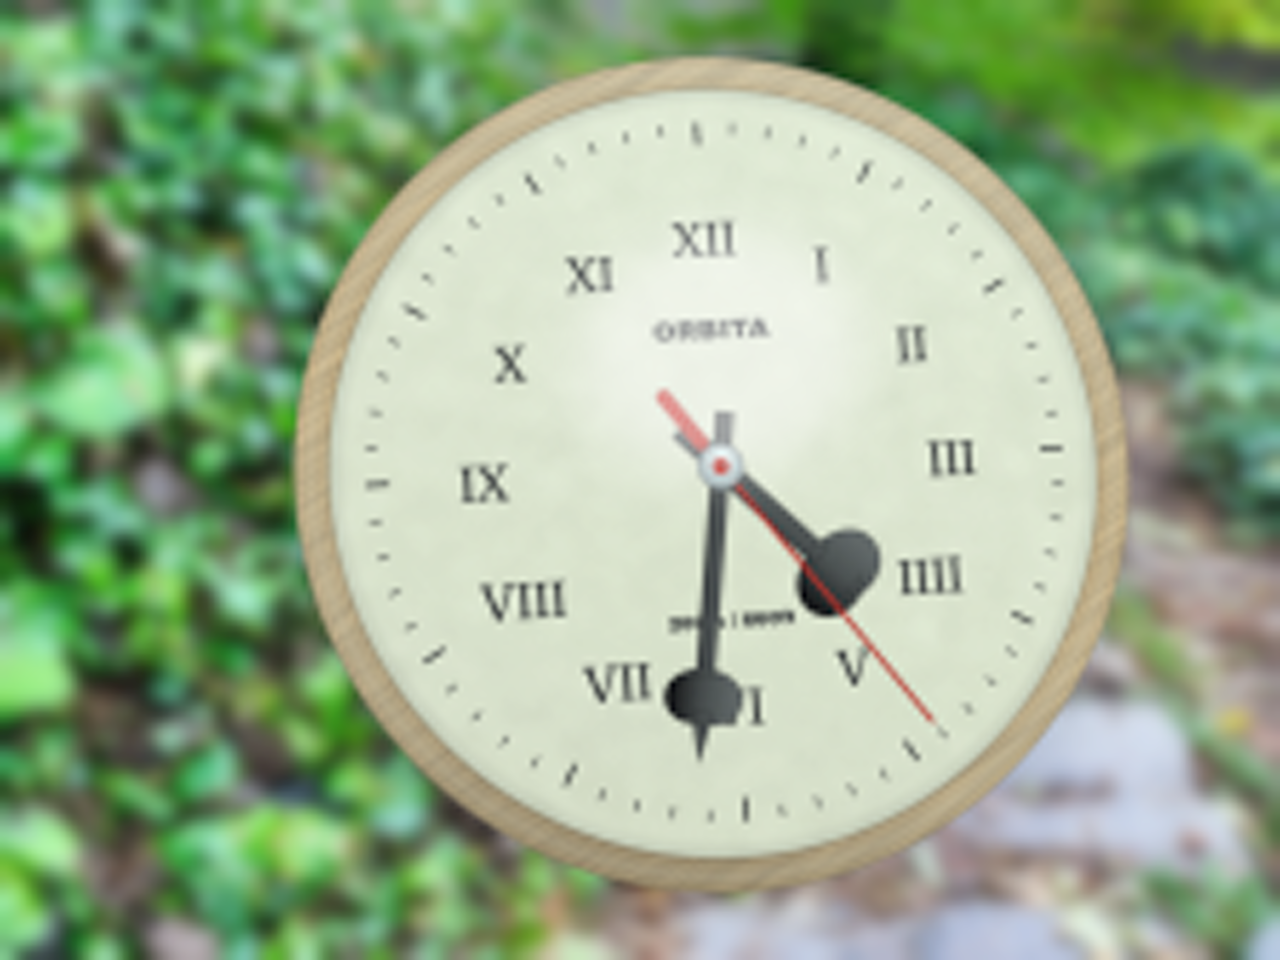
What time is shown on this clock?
4:31:24
